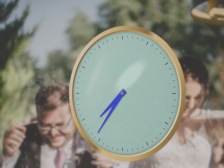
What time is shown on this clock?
7:36
